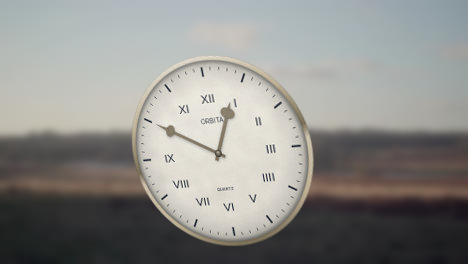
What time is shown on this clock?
12:50
